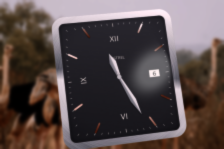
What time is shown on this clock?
11:26
